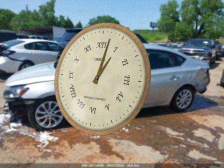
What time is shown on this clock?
1:02
